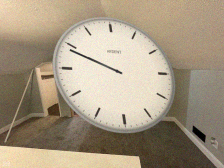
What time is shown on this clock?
9:49
